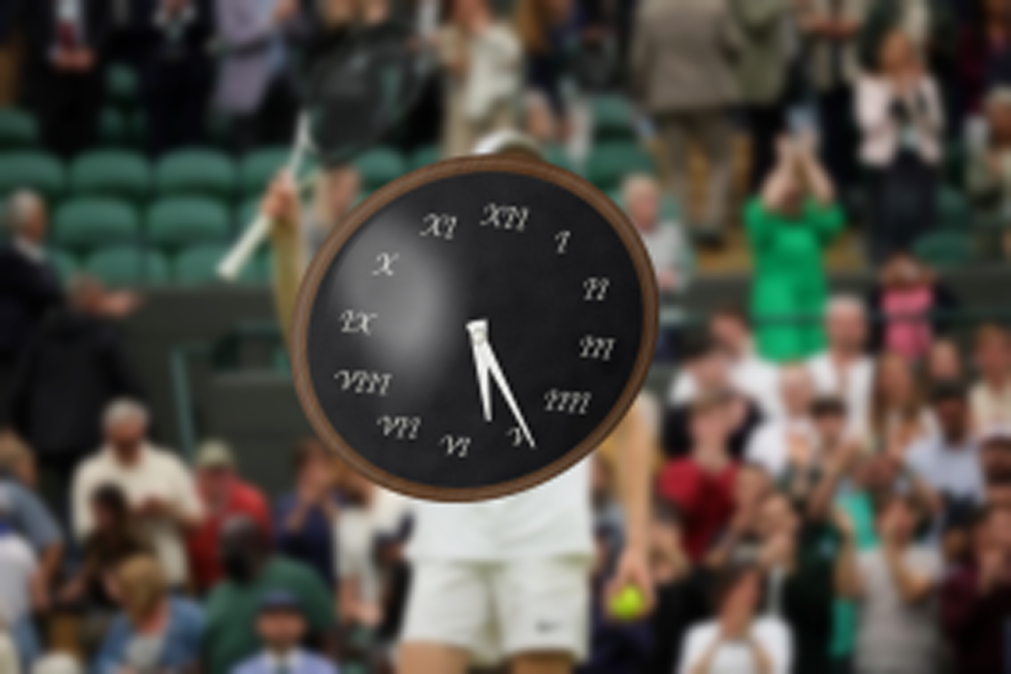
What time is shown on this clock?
5:24
